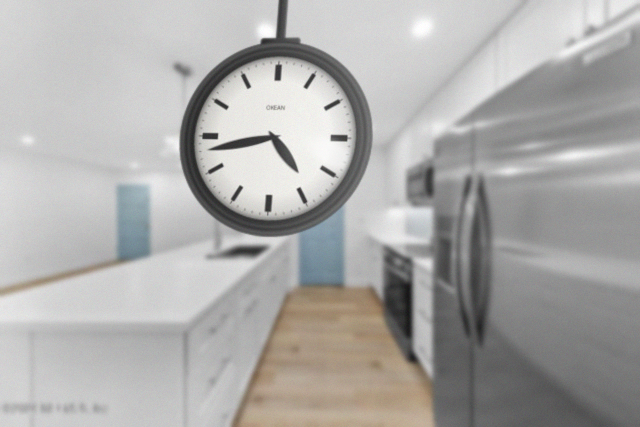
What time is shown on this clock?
4:43
